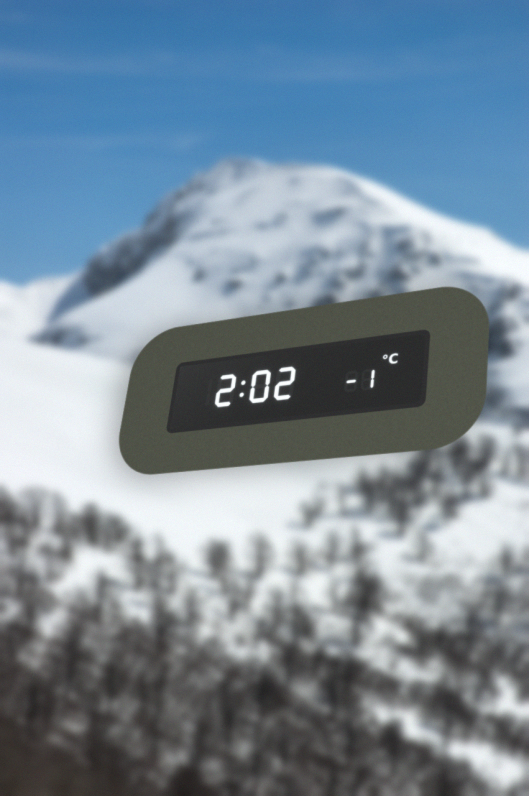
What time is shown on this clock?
2:02
